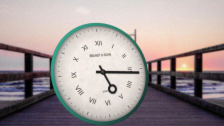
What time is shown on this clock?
5:16
